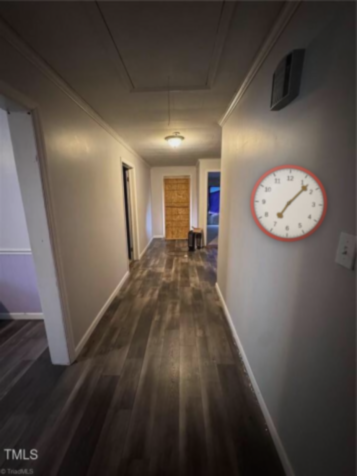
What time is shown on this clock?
7:07
